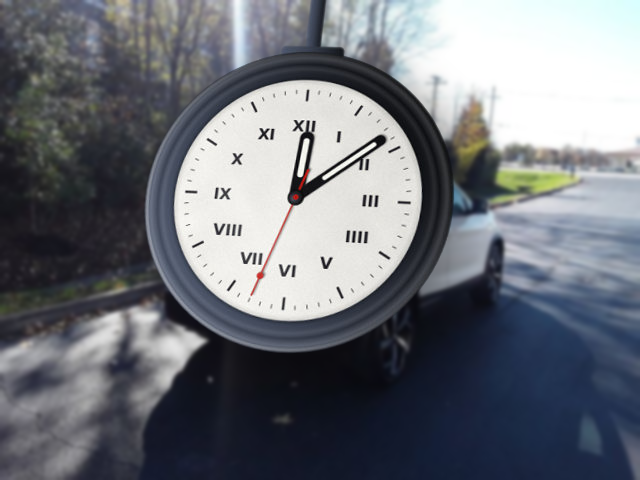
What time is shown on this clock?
12:08:33
